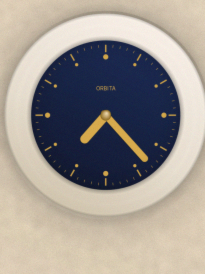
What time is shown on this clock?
7:23
